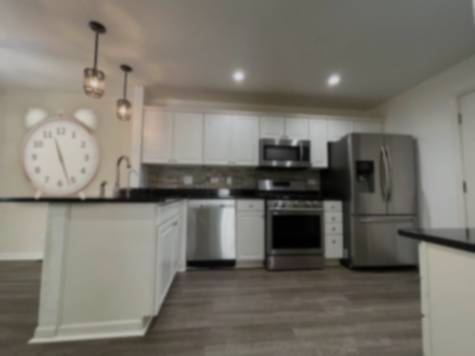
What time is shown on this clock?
11:27
